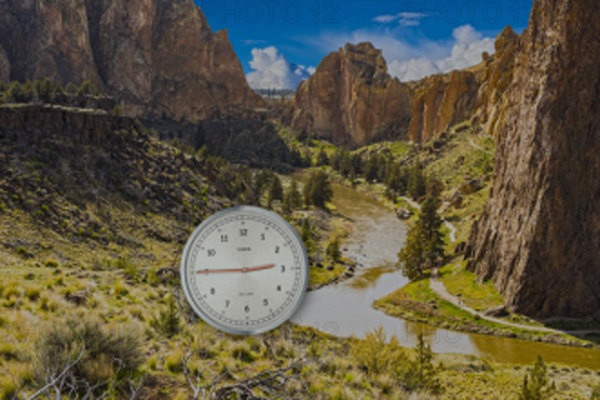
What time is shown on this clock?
2:45
